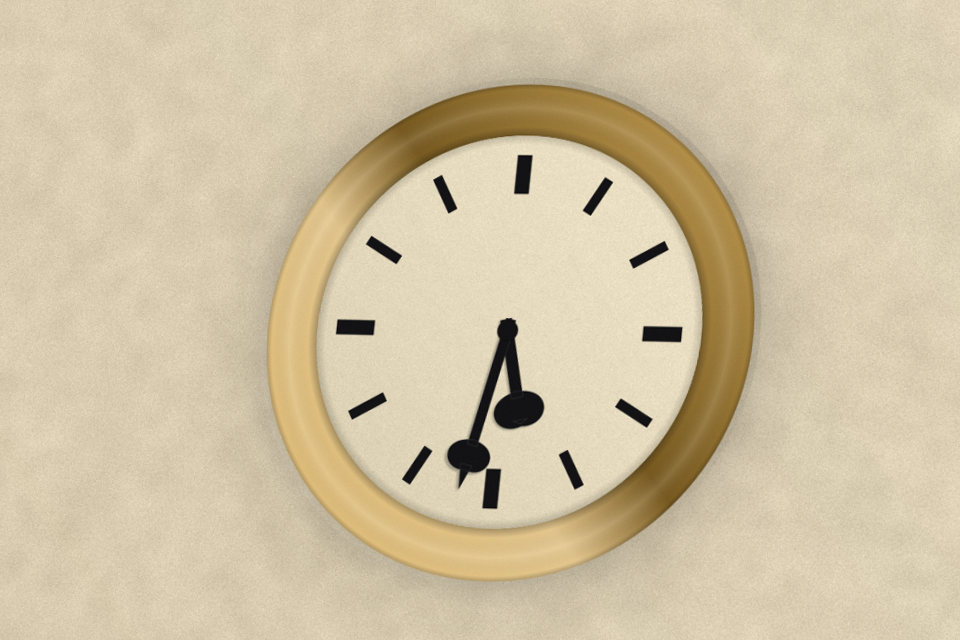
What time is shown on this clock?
5:32
